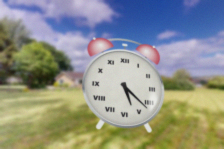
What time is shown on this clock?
5:22
